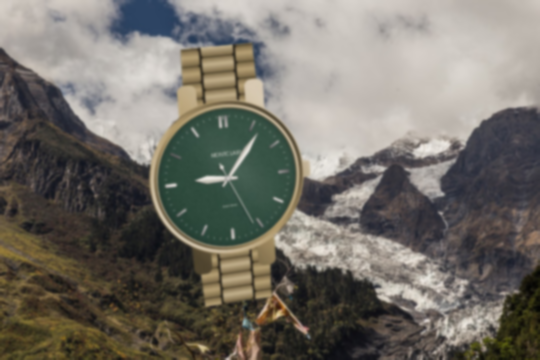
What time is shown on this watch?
9:06:26
